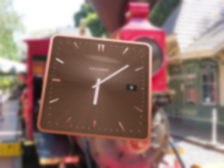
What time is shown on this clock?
6:08
